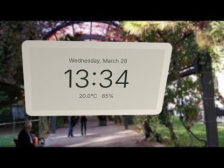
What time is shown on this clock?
13:34
